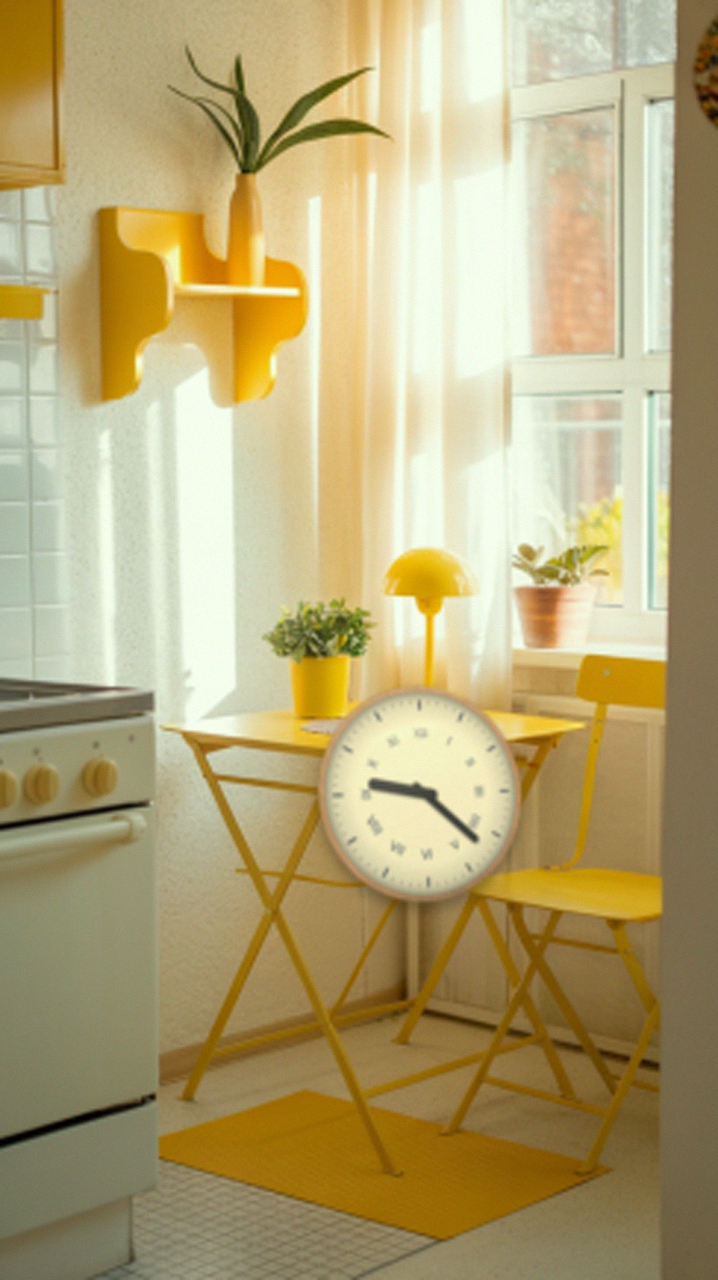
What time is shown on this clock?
9:22
